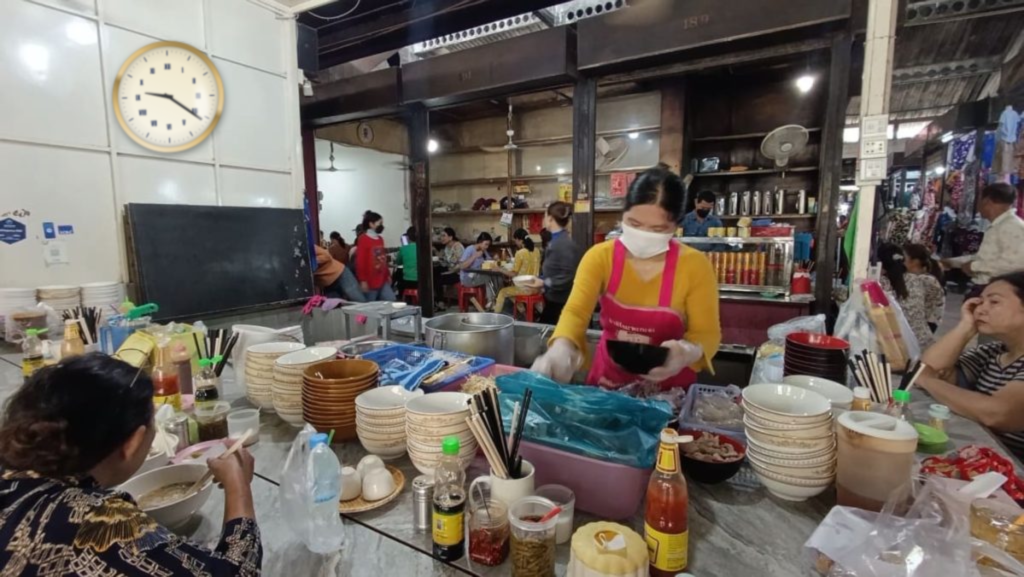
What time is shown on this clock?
9:21
